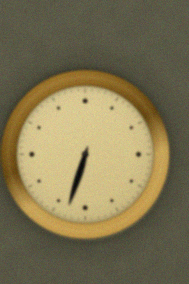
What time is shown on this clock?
6:33
